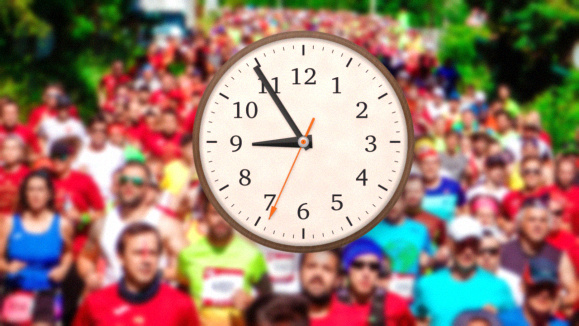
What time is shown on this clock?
8:54:34
